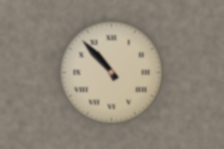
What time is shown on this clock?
10:53
